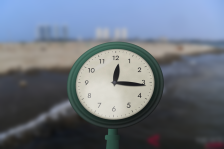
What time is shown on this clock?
12:16
